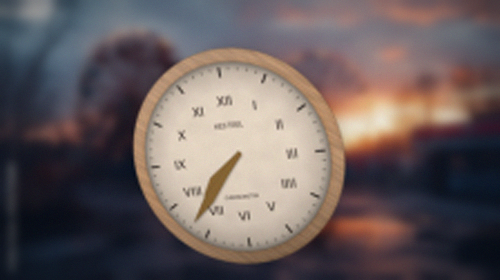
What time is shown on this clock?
7:37
